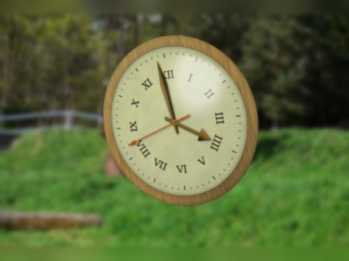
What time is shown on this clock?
3:58:42
